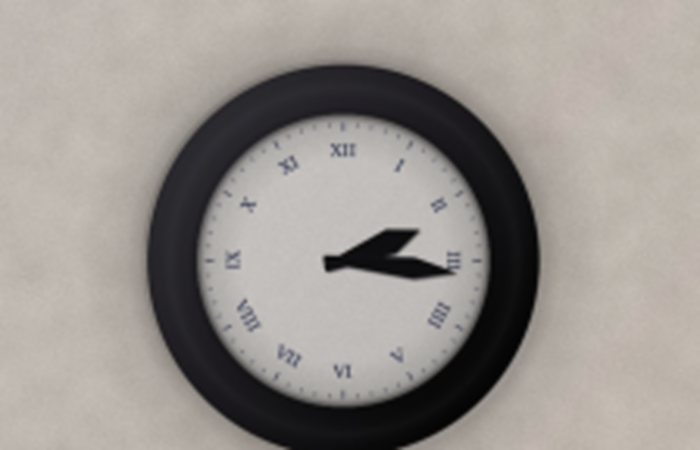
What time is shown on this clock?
2:16
